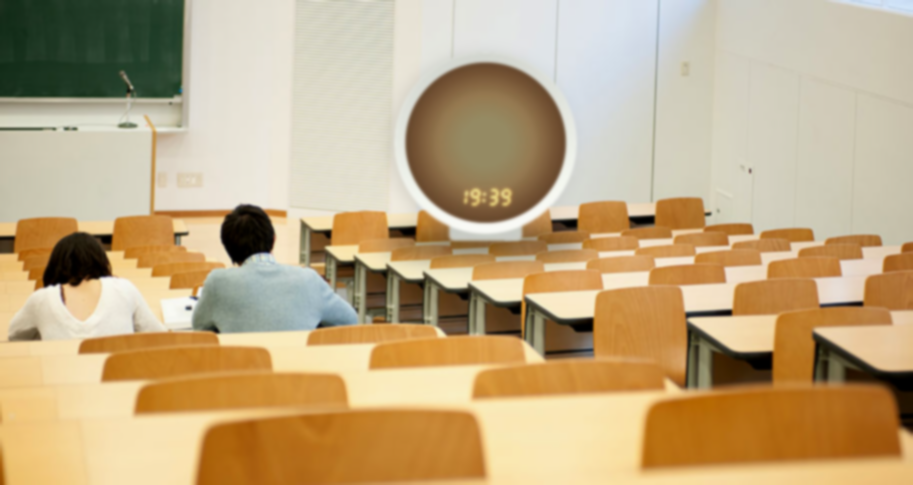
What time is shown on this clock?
19:39
